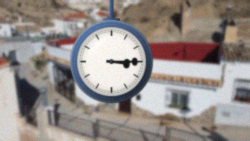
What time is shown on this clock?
3:15
